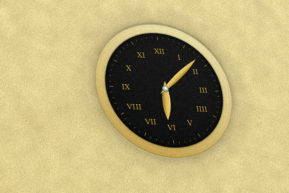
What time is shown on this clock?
6:08
